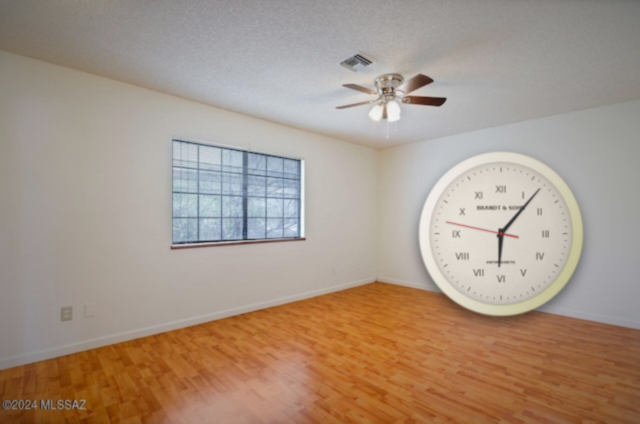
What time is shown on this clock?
6:06:47
